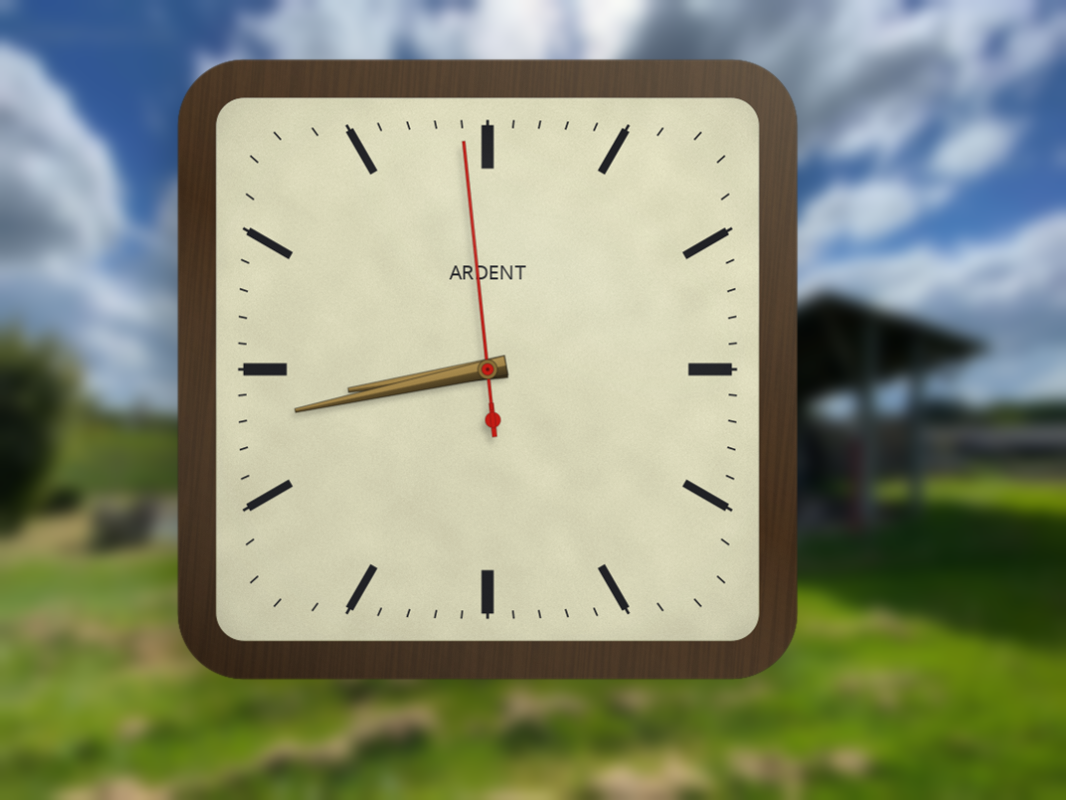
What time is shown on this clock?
8:42:59
